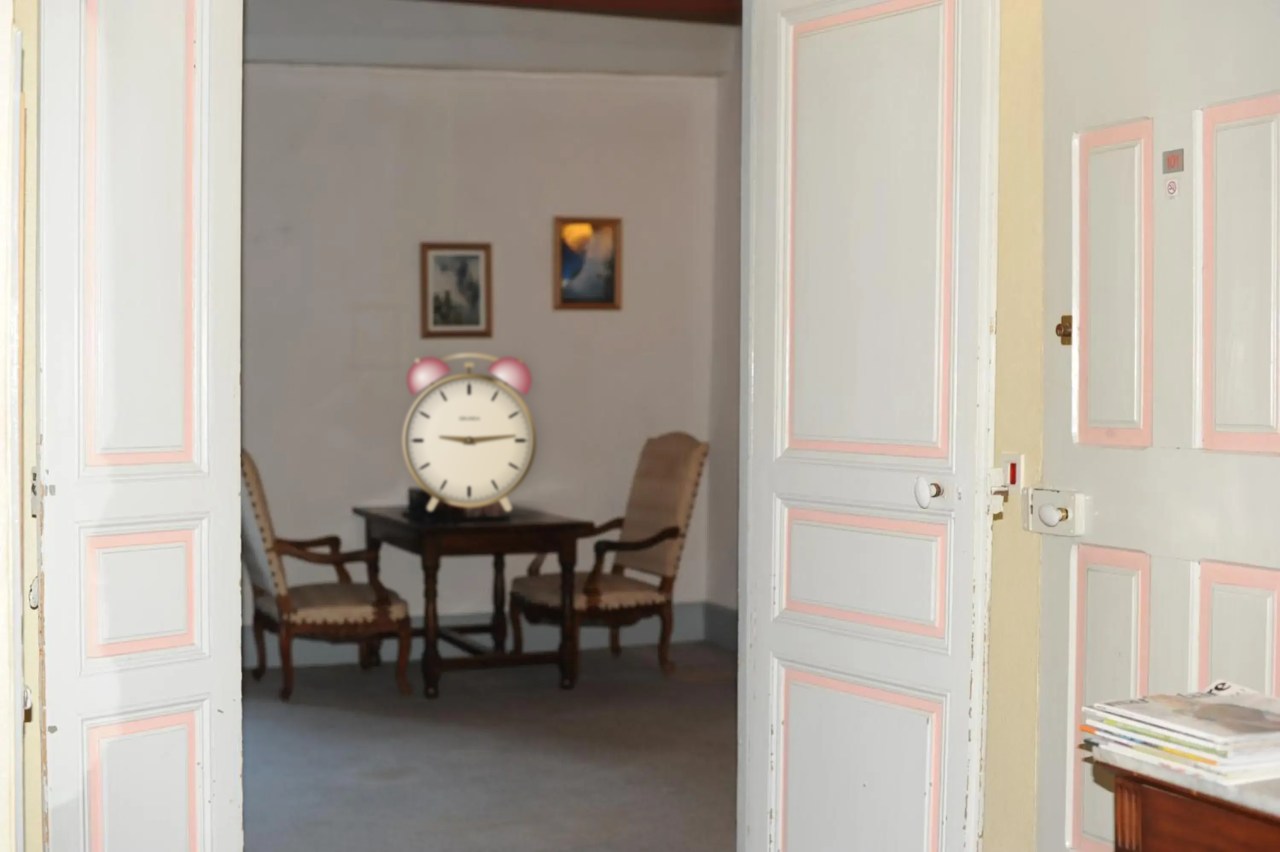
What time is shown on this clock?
9:14
